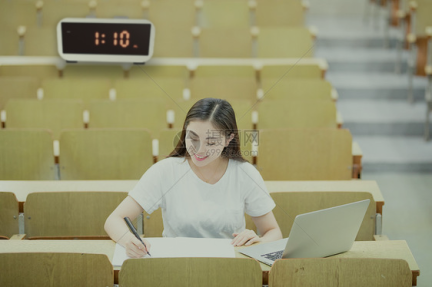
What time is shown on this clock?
1:10
